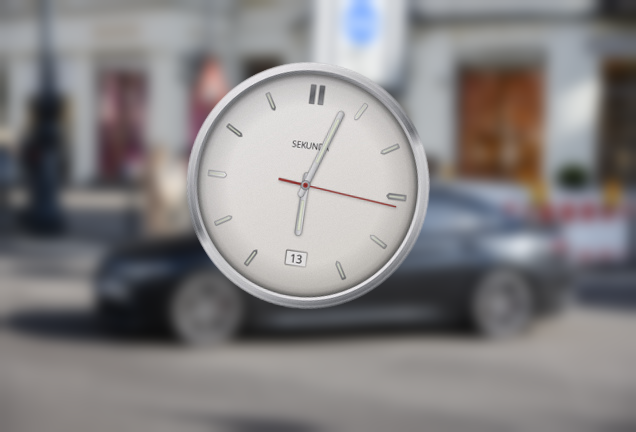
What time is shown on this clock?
6:03:16
